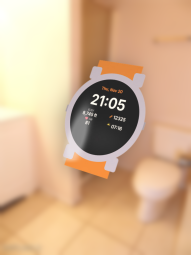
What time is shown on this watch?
21:05
